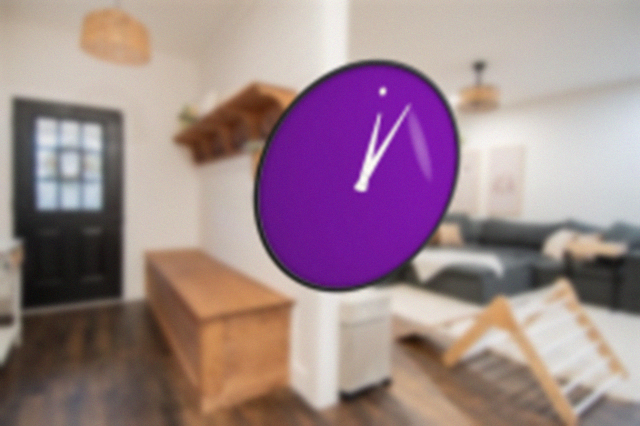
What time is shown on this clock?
12:04
